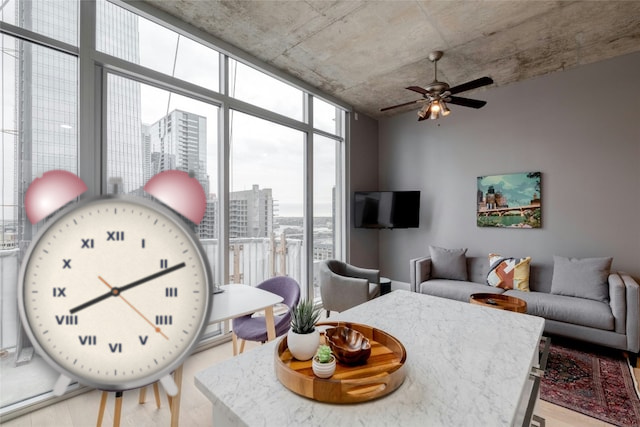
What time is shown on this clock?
8:11:22
